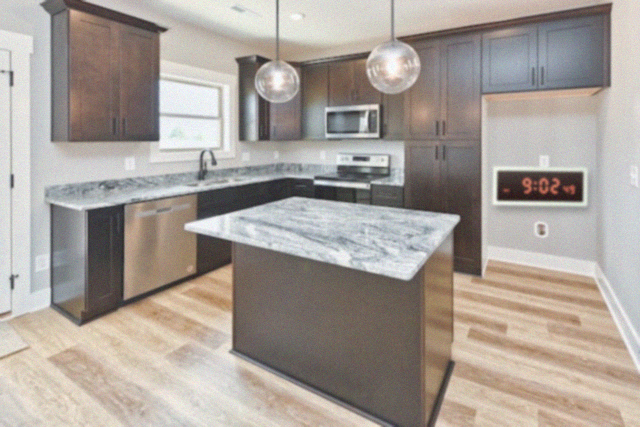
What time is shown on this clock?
9:02
